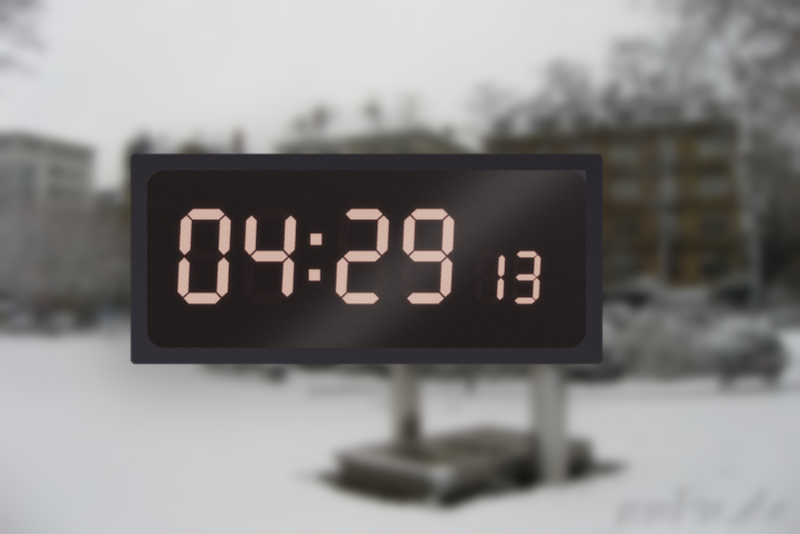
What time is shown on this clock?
4:29:13
